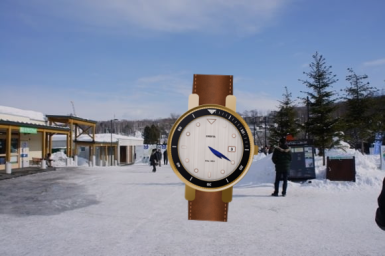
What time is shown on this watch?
4:20
